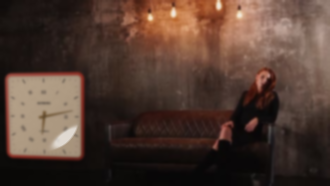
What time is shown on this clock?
6:13
